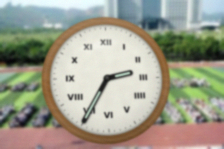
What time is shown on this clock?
2:35
